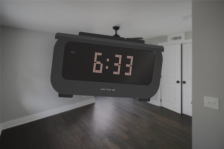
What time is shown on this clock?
6:33
